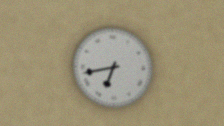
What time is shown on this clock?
6:43
